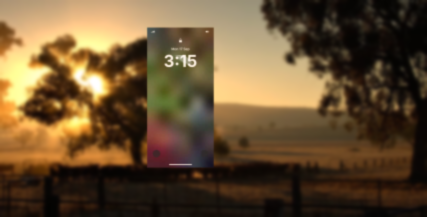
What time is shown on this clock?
3:15
